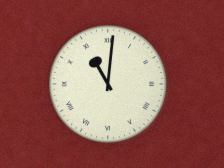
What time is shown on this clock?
11:01
